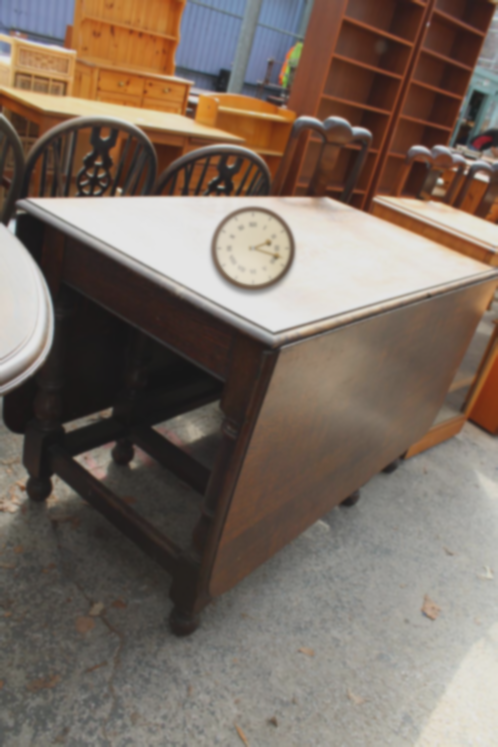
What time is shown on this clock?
2:18
